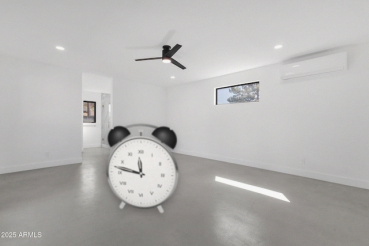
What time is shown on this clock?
11:47
